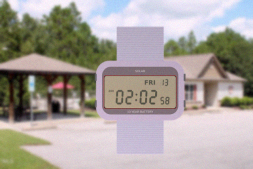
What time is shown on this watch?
2:02:58
